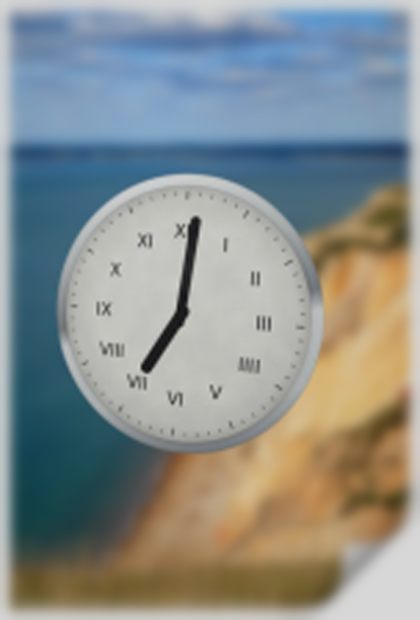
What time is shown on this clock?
7:01
